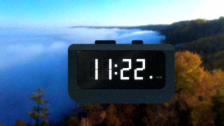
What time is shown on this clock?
11:22
